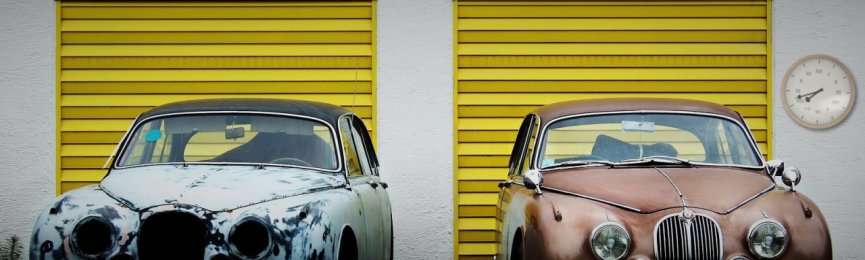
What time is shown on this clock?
7:42
